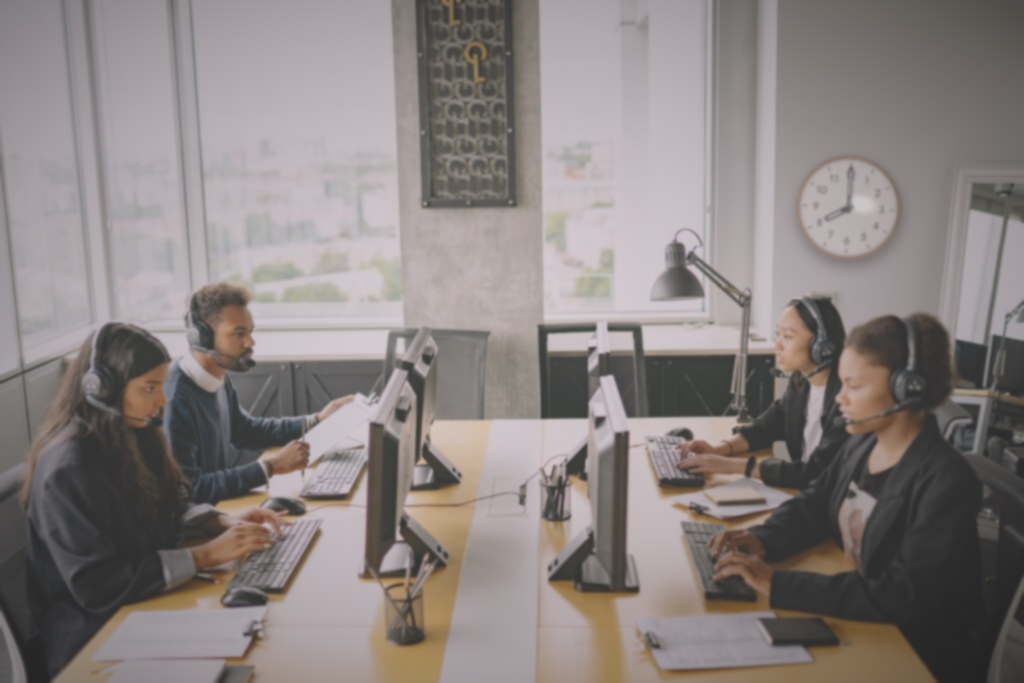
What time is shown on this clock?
8:00
